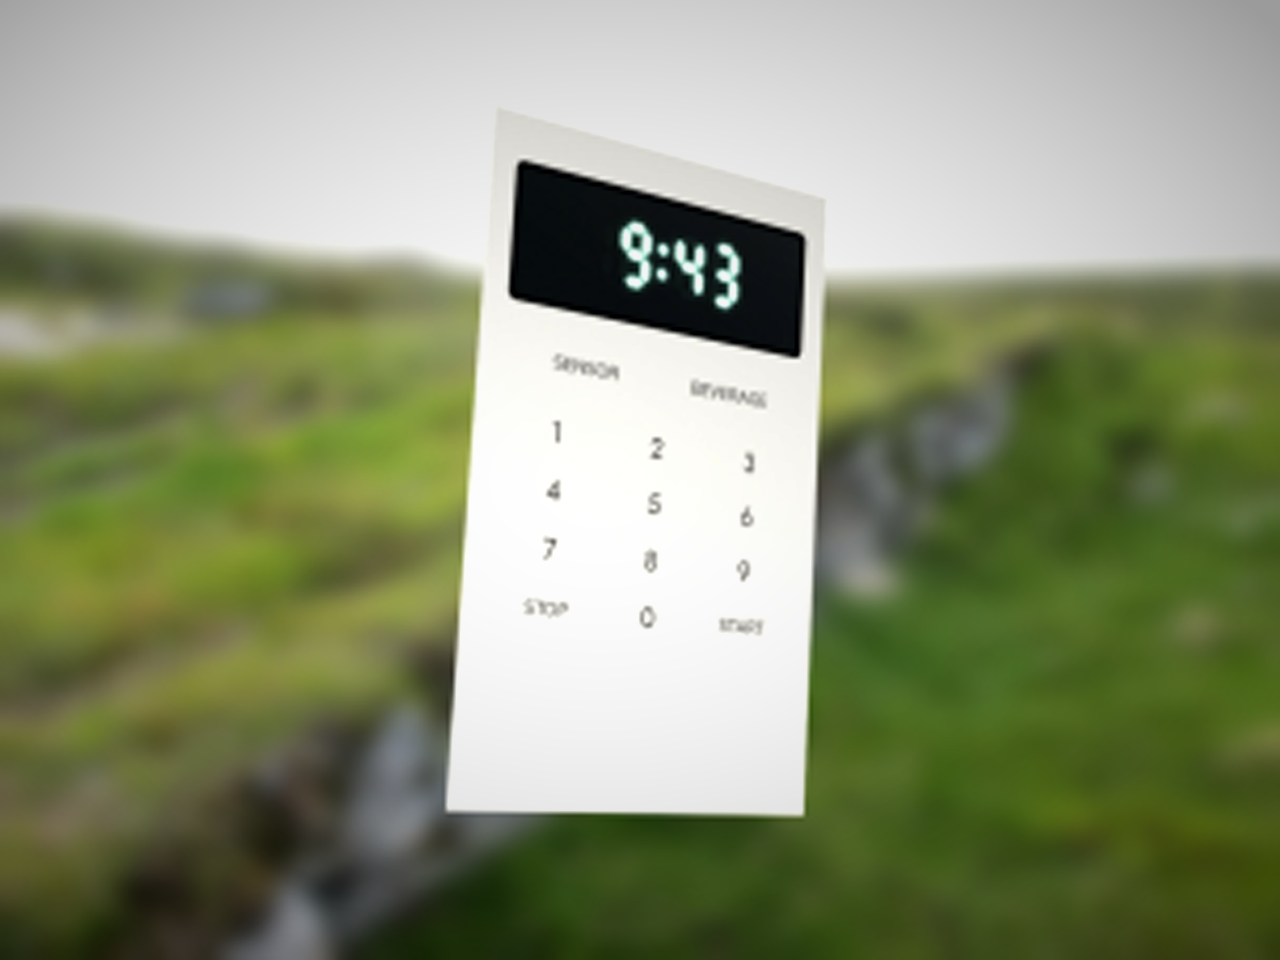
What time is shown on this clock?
9:43
